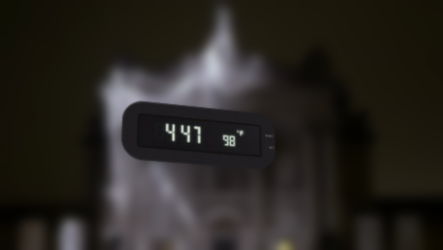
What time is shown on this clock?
4:47
